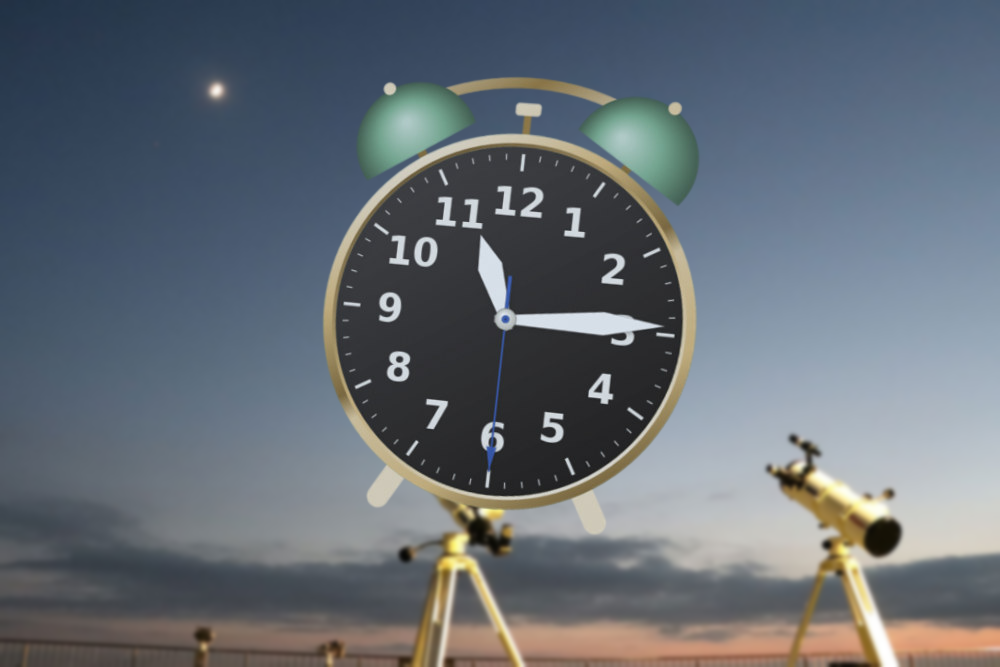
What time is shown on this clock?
11:14:30
